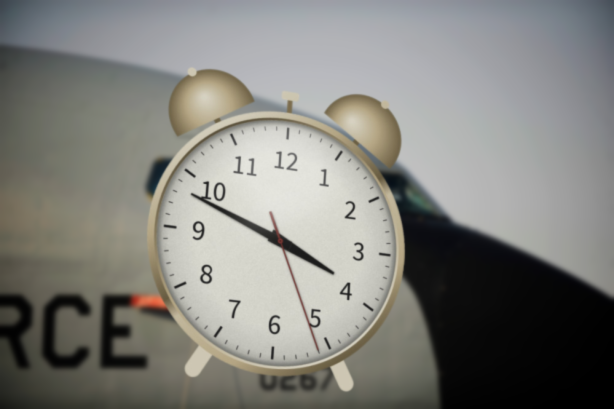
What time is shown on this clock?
3:48:26
